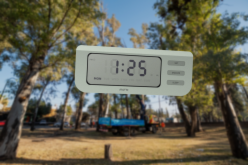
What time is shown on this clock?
1:25
